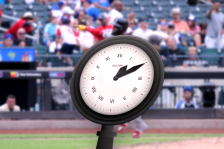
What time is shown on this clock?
1:10
